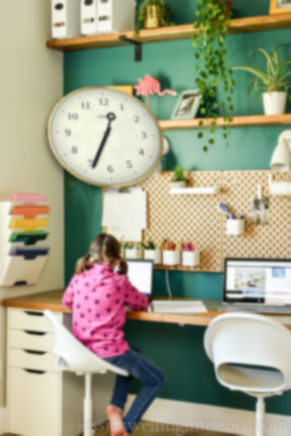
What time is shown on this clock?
12:34
